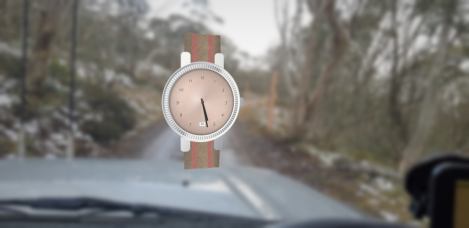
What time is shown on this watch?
5:28
